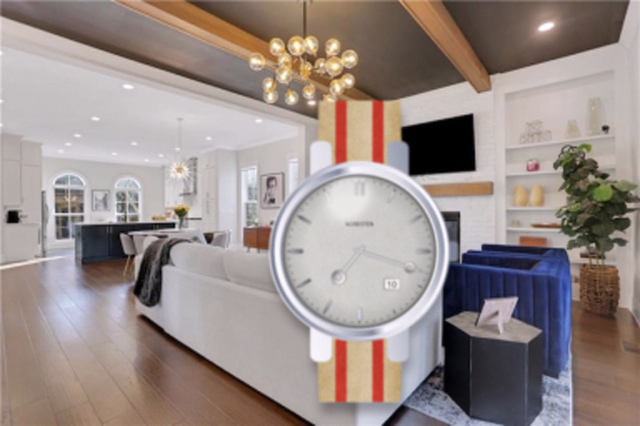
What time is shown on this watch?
7:18
